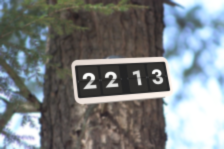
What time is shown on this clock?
22:13
